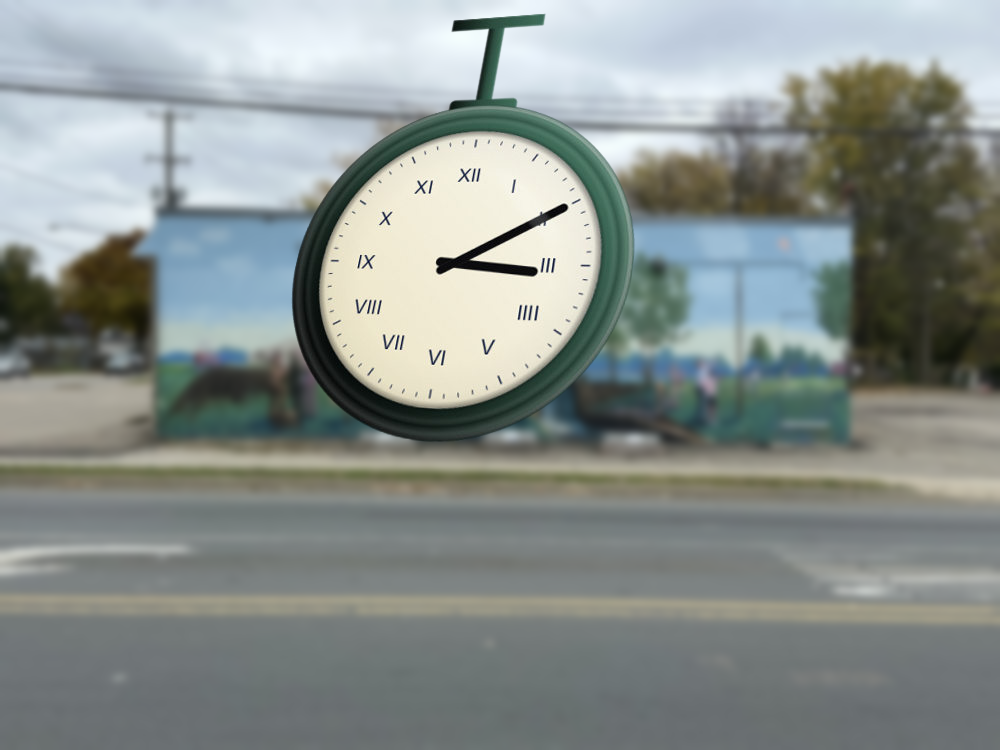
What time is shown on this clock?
3:10
